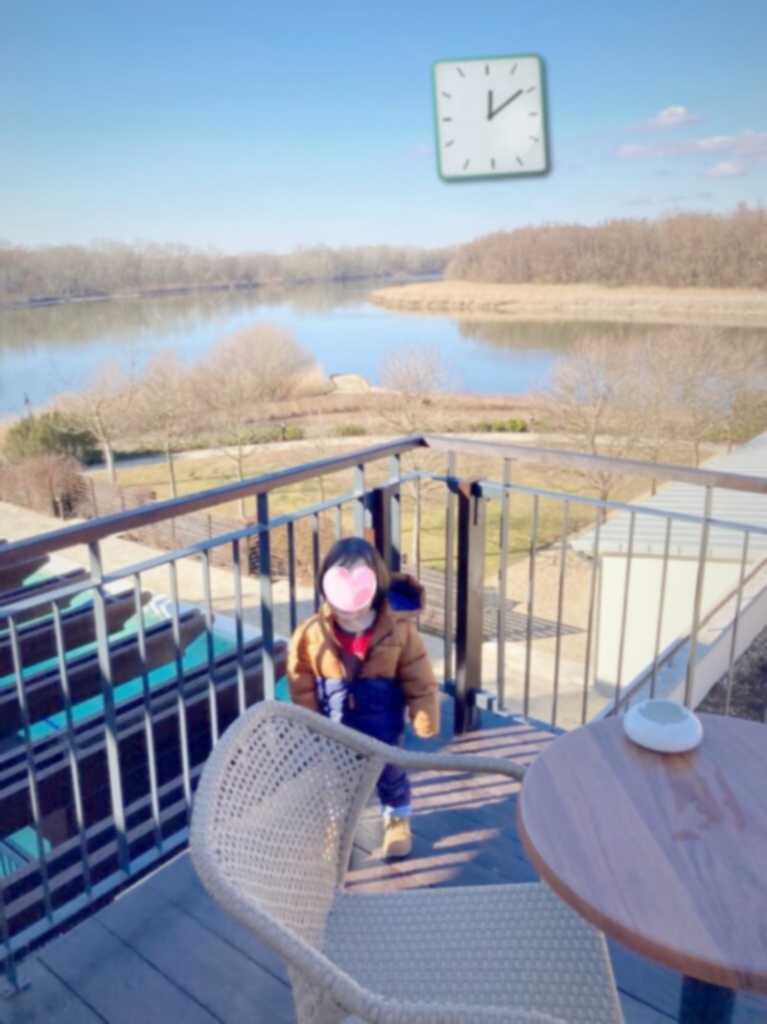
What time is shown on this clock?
12:09
